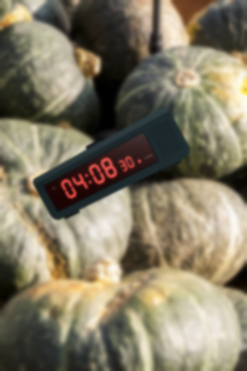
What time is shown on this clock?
4:08
